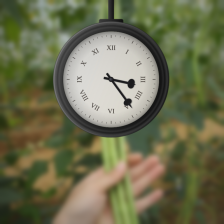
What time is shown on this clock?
3:24
